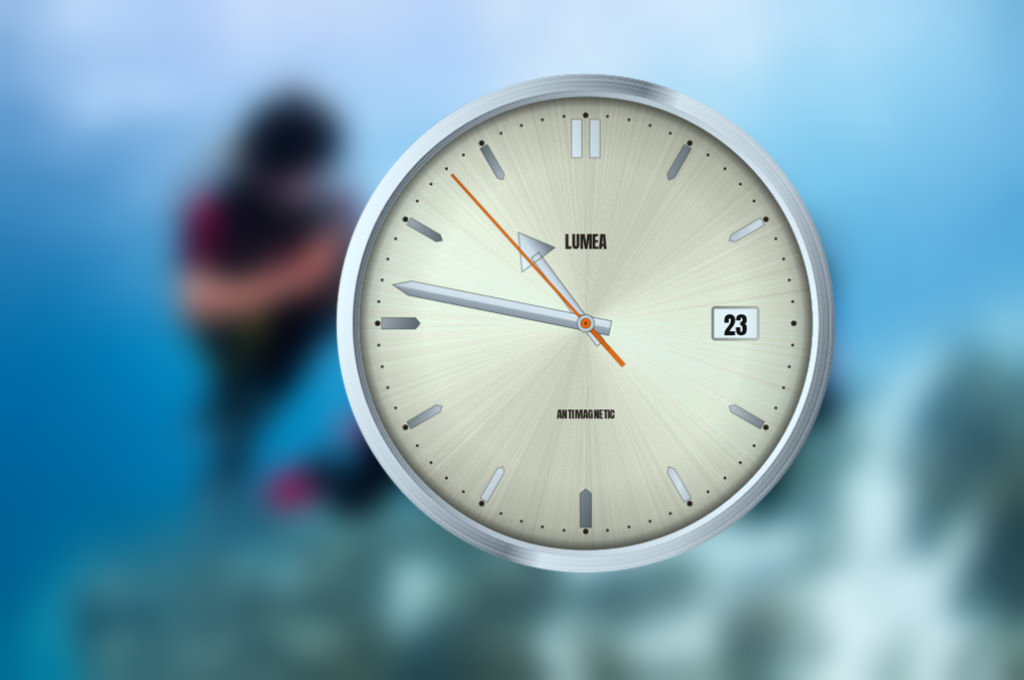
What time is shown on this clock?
10:46:53
